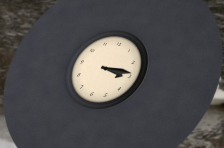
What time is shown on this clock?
3:14
